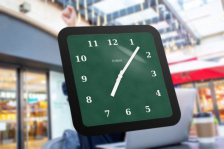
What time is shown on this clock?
7:07
